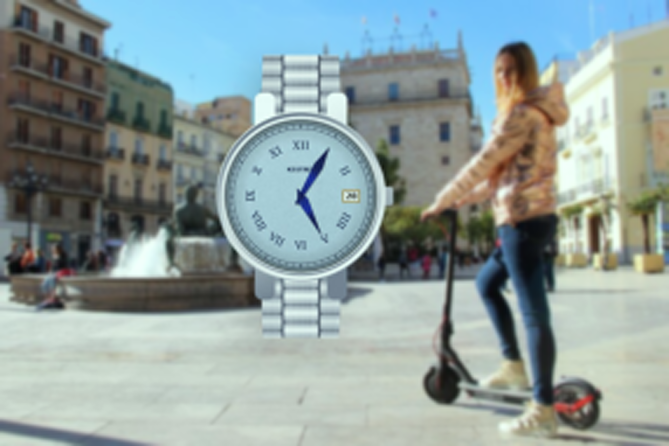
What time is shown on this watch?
5:05
